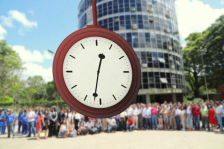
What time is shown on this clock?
12:32
